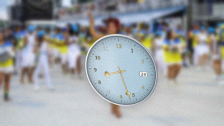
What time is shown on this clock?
8:27
